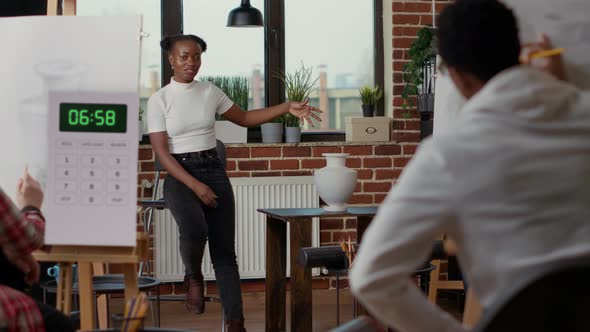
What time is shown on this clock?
6:58
